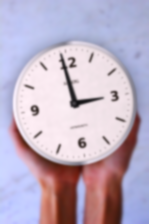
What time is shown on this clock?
2:59
